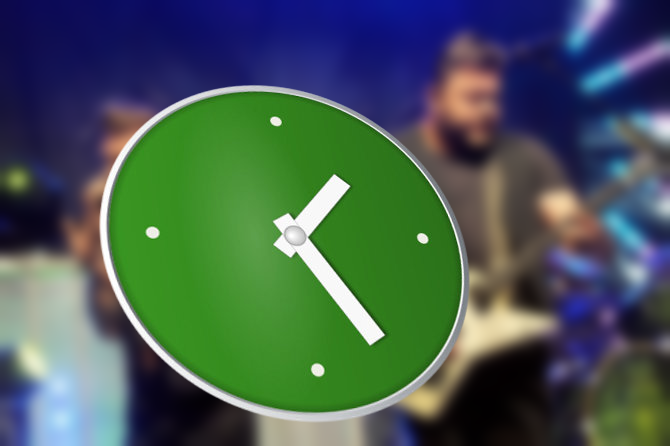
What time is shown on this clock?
1:25
